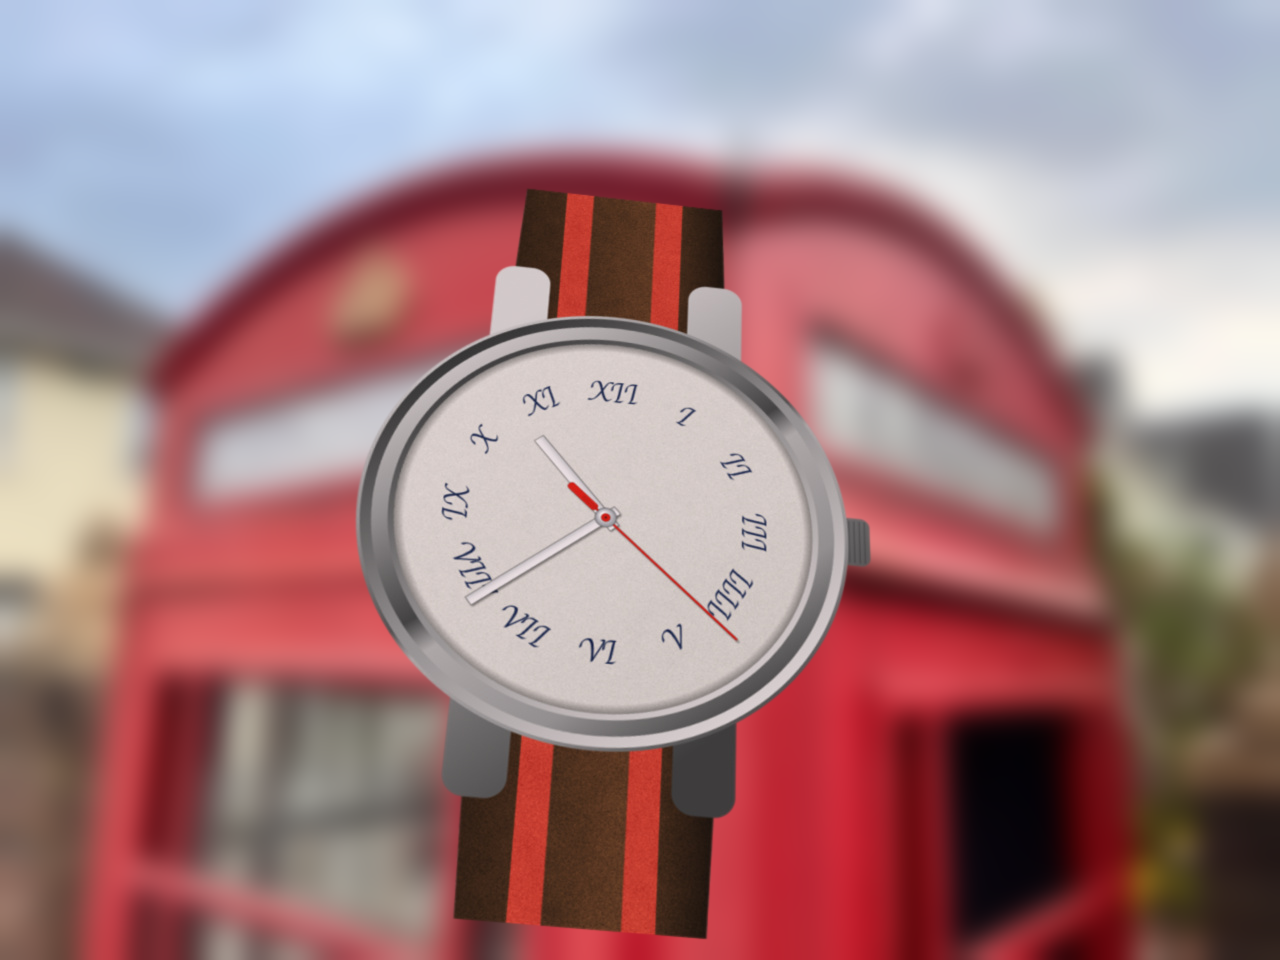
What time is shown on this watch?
10:38:22
